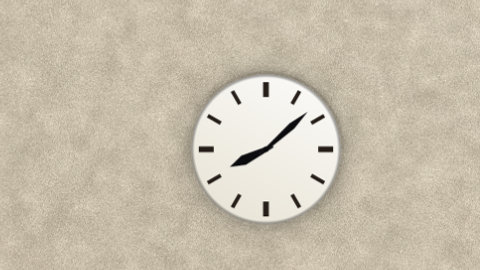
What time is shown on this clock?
8:08
